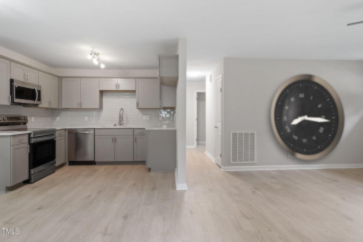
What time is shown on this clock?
8:16
